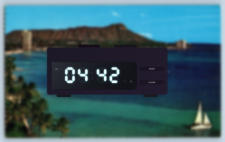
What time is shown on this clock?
4:42
